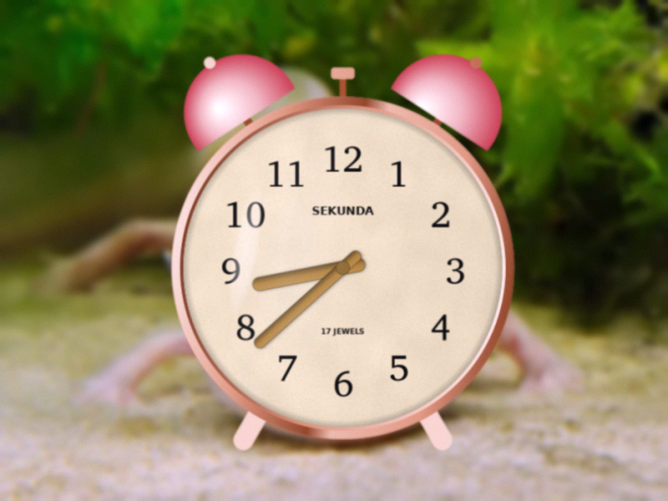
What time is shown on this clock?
8:38
